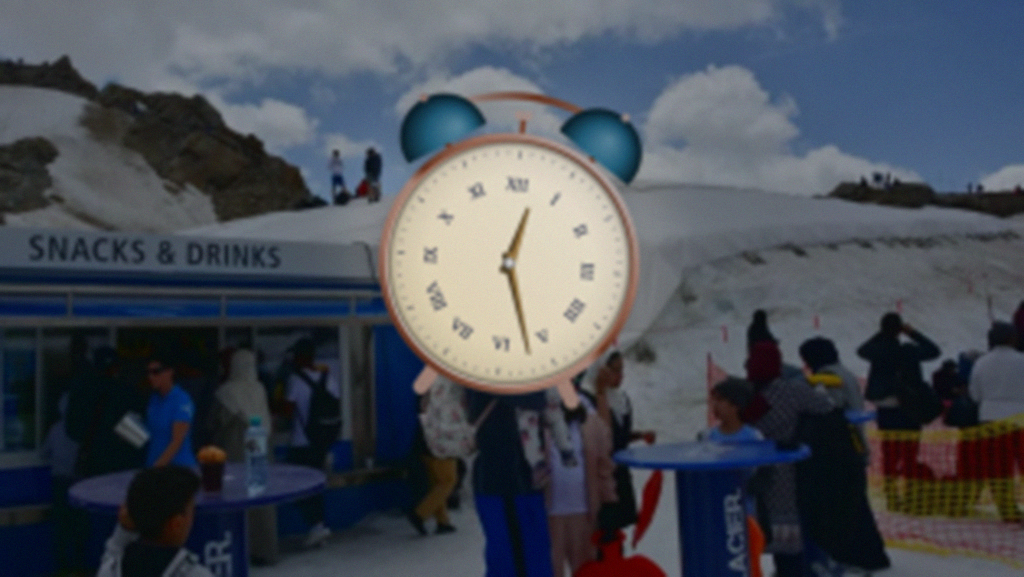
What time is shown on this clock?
12:27
